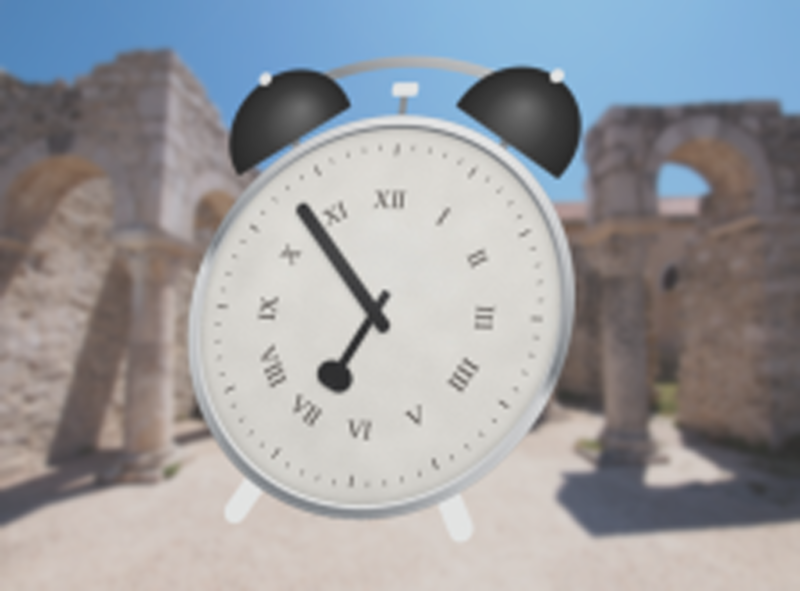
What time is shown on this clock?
6:53
